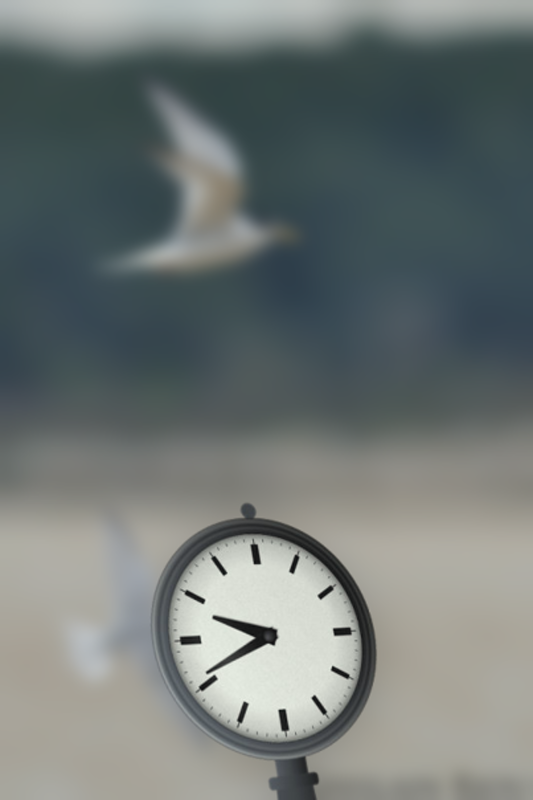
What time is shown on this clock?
9:41
